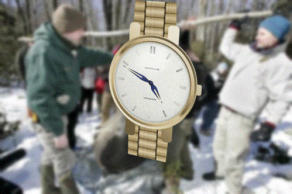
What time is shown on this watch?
4:49
